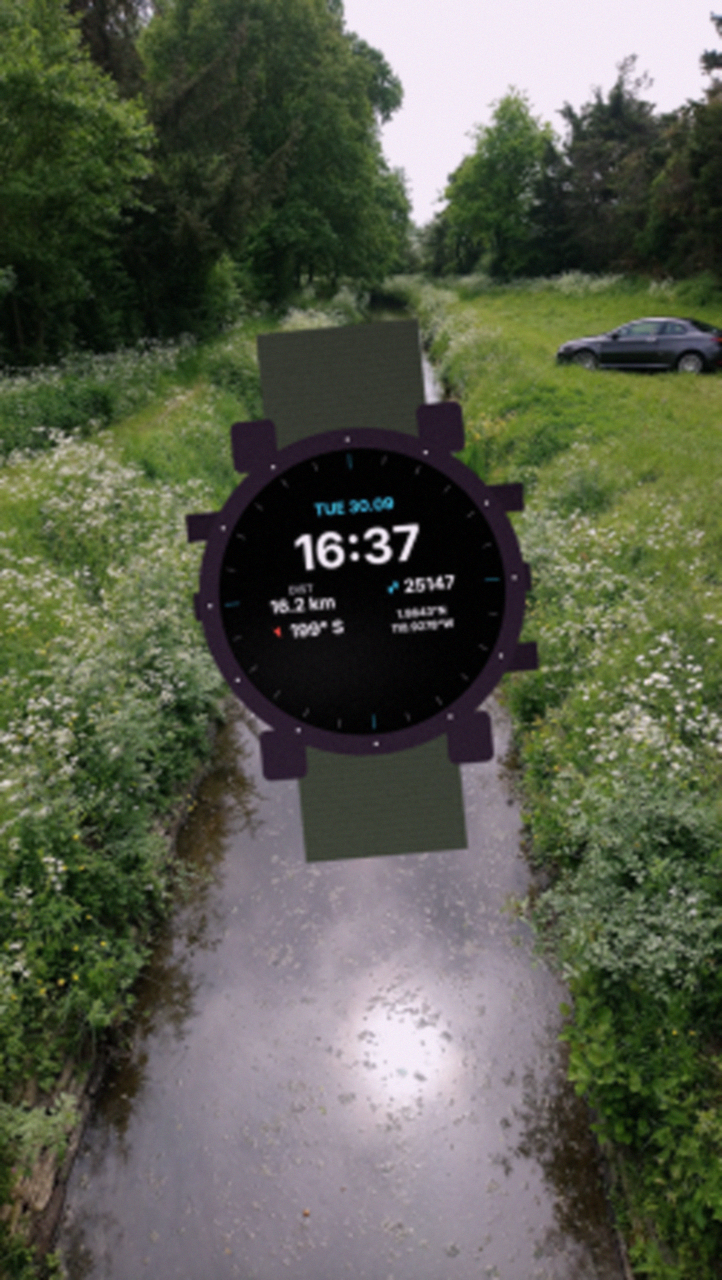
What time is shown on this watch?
16:37
